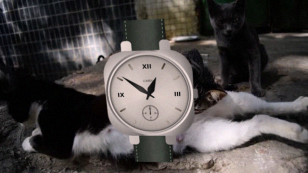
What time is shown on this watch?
12:51
